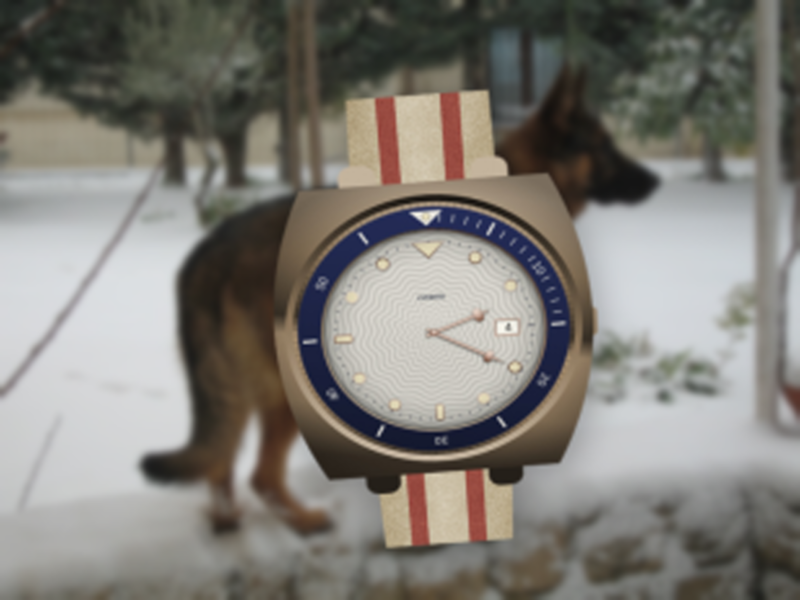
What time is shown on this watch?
2:20
